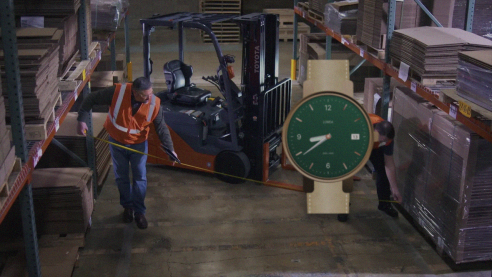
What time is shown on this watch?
8:39
